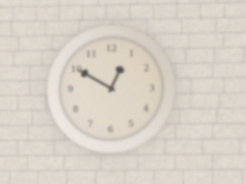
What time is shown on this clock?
12:50
